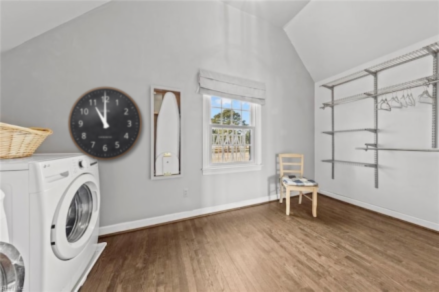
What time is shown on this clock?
11:00
